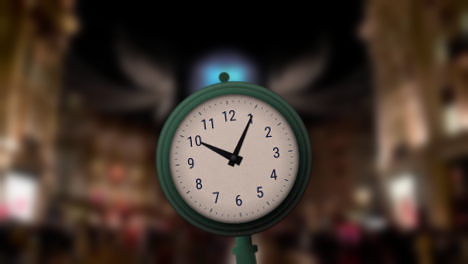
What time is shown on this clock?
10:05
